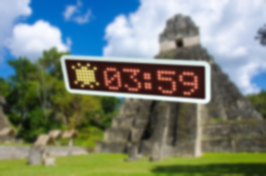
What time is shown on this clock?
3:59
